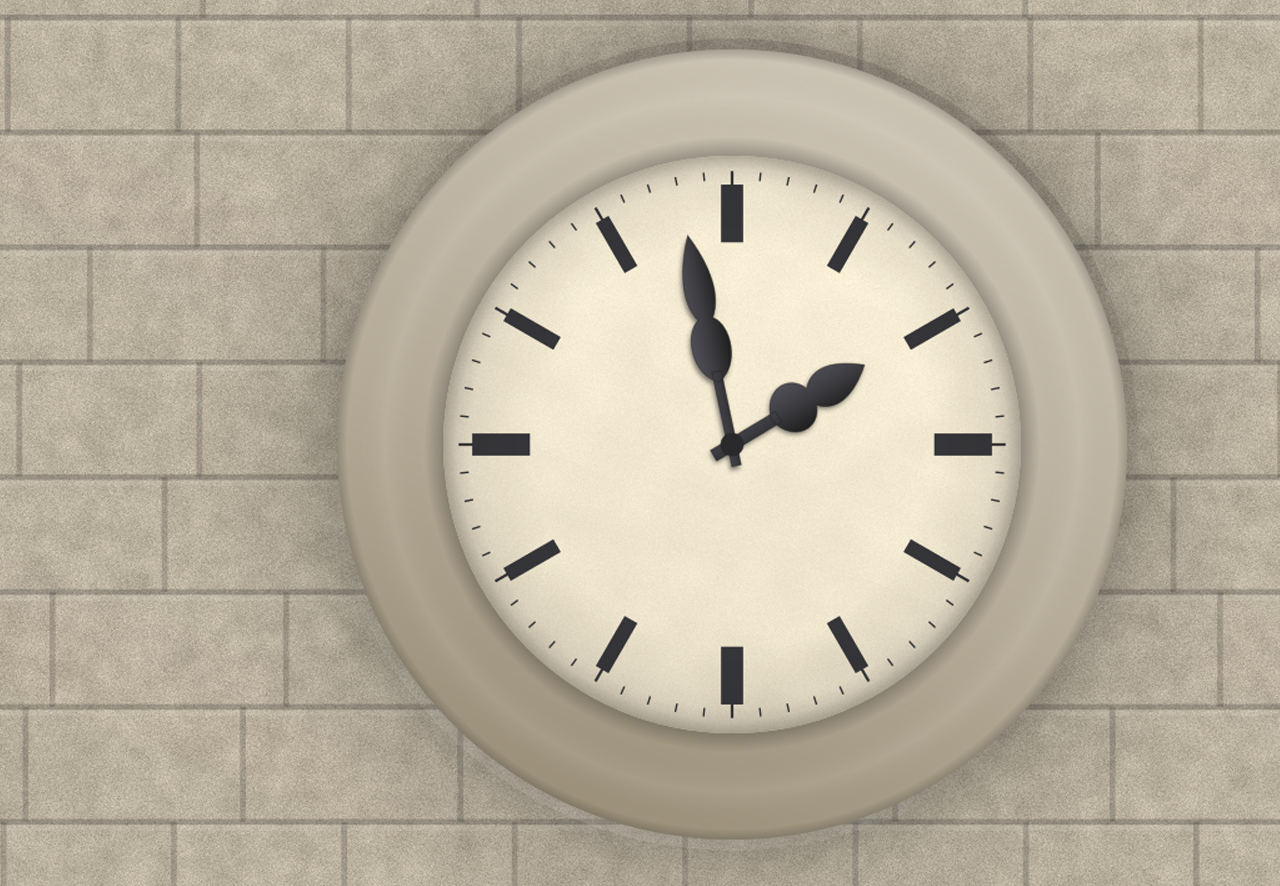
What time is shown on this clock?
1:58
